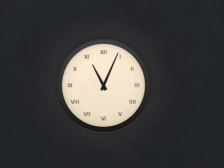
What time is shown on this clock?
11:04
